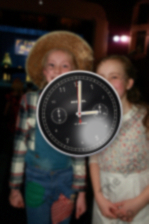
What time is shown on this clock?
3:01
